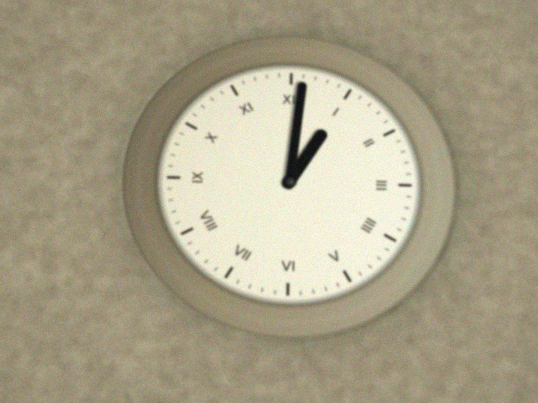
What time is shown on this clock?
1:01
